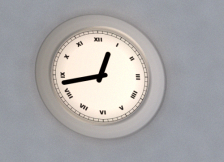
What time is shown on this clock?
12:43
